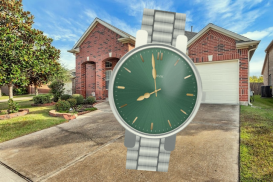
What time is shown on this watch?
7:58
